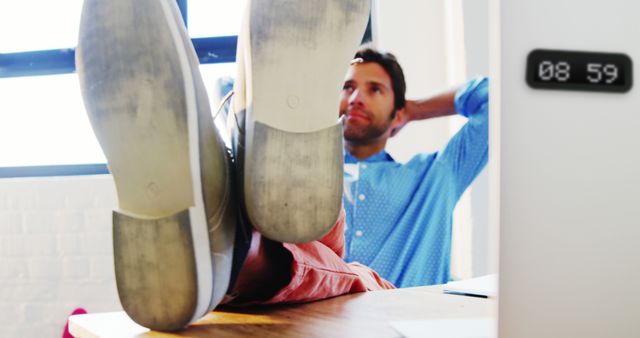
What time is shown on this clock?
8:59
